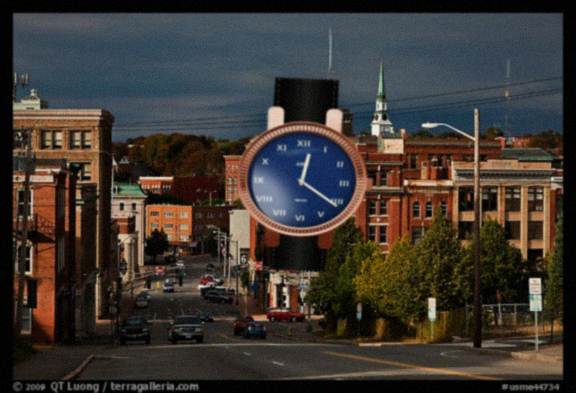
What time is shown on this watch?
12:21
